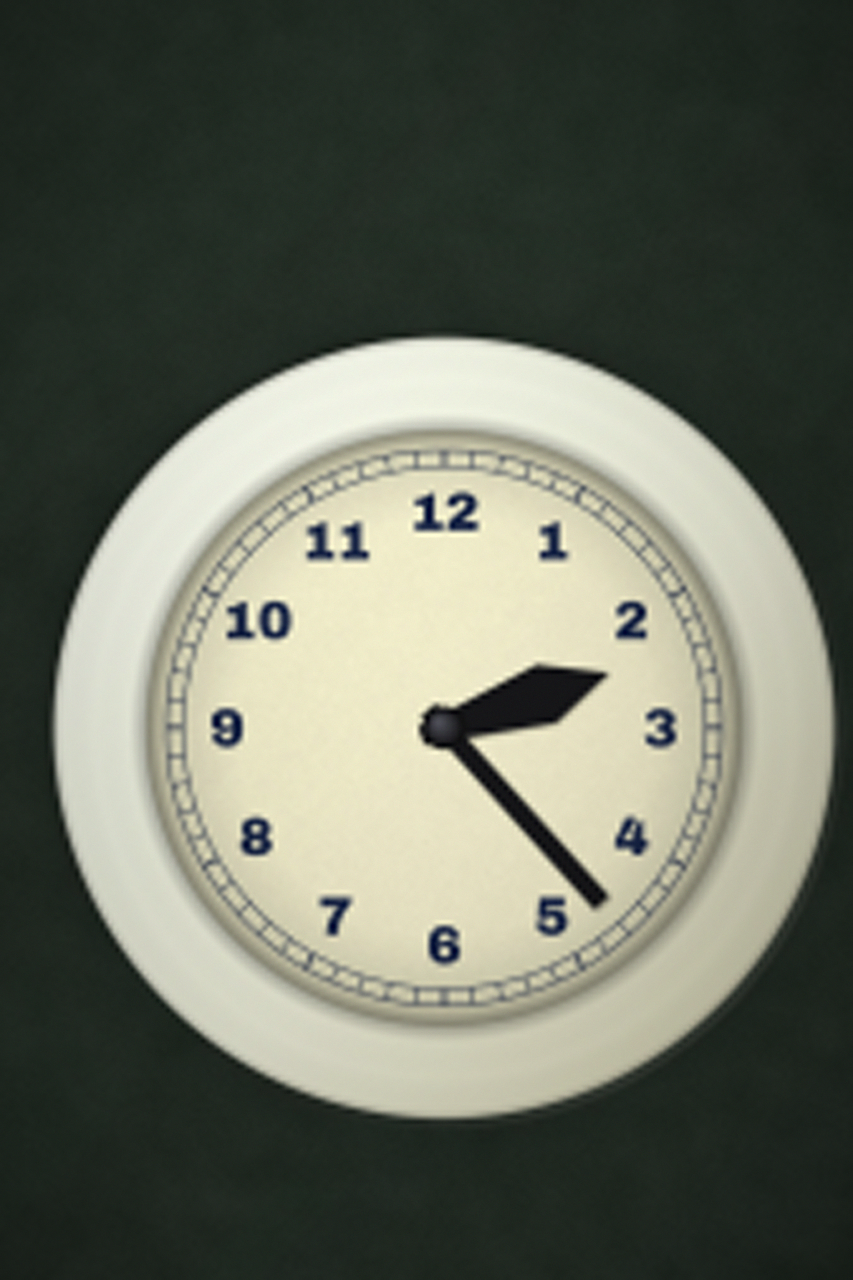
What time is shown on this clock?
2:23
